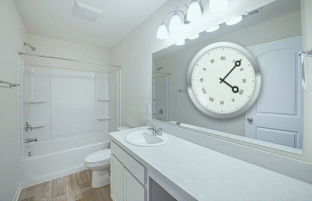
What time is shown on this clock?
4:07
